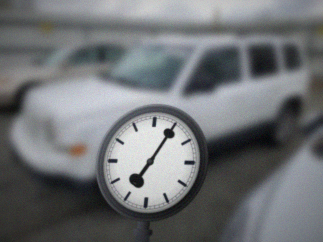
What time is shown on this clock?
7:05
